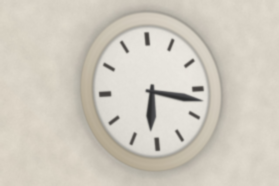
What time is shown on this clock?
6:17
